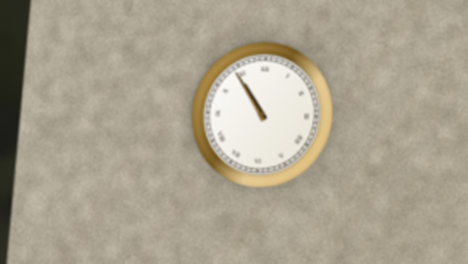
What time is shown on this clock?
10:54
